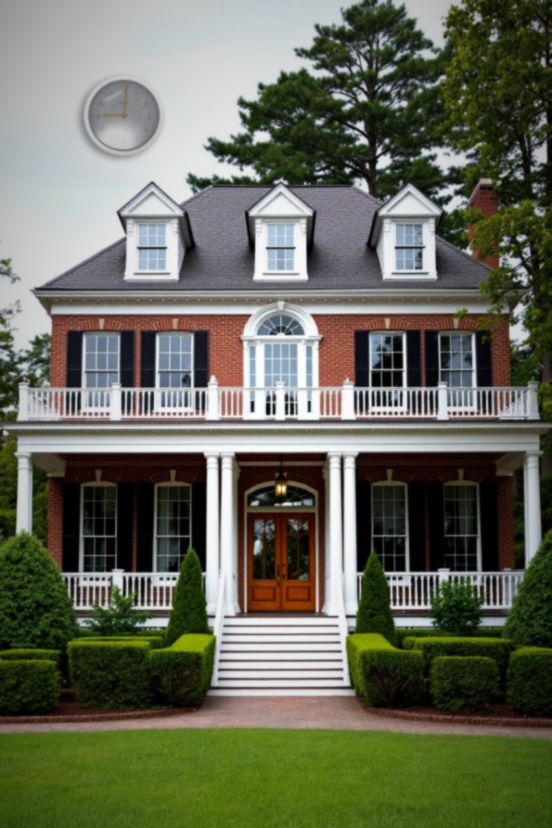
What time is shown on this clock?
9:01
